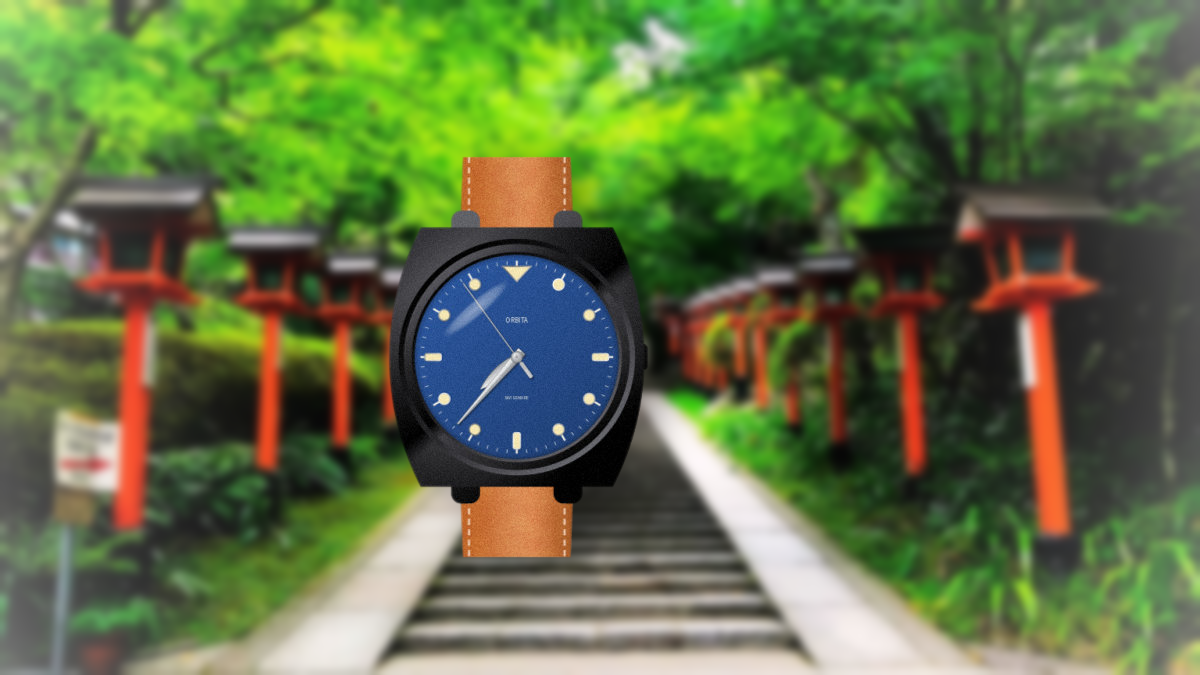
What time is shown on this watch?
7:36:54
